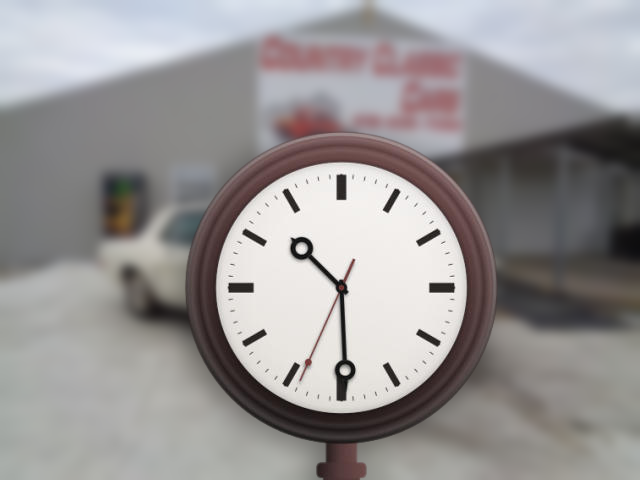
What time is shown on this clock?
10:29:34
